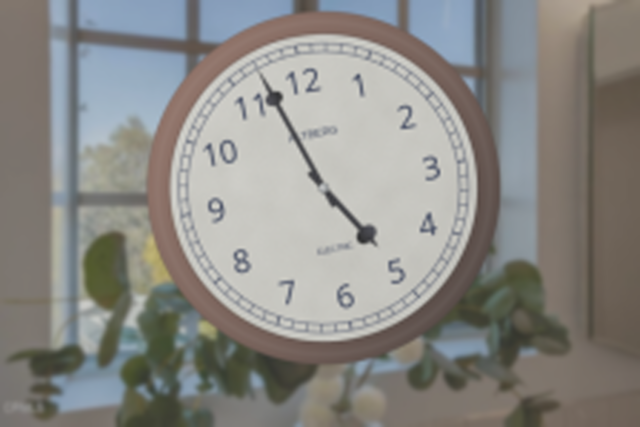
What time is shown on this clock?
4:57
